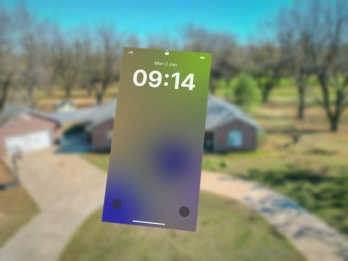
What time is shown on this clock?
9:14
